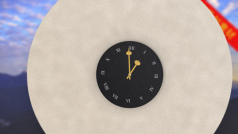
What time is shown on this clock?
12:59
